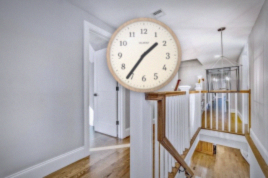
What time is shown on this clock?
1:36
